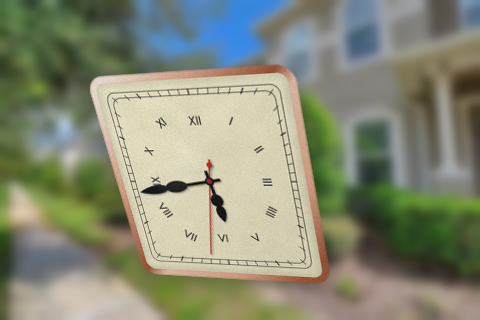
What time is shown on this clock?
5:43:32
